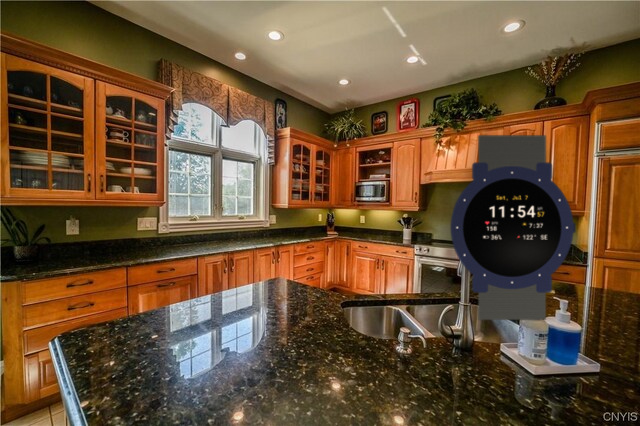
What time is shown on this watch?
11:54
